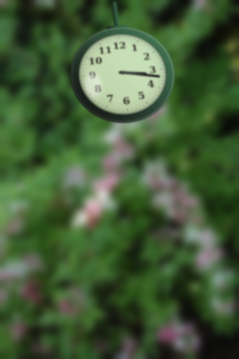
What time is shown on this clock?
3:17
